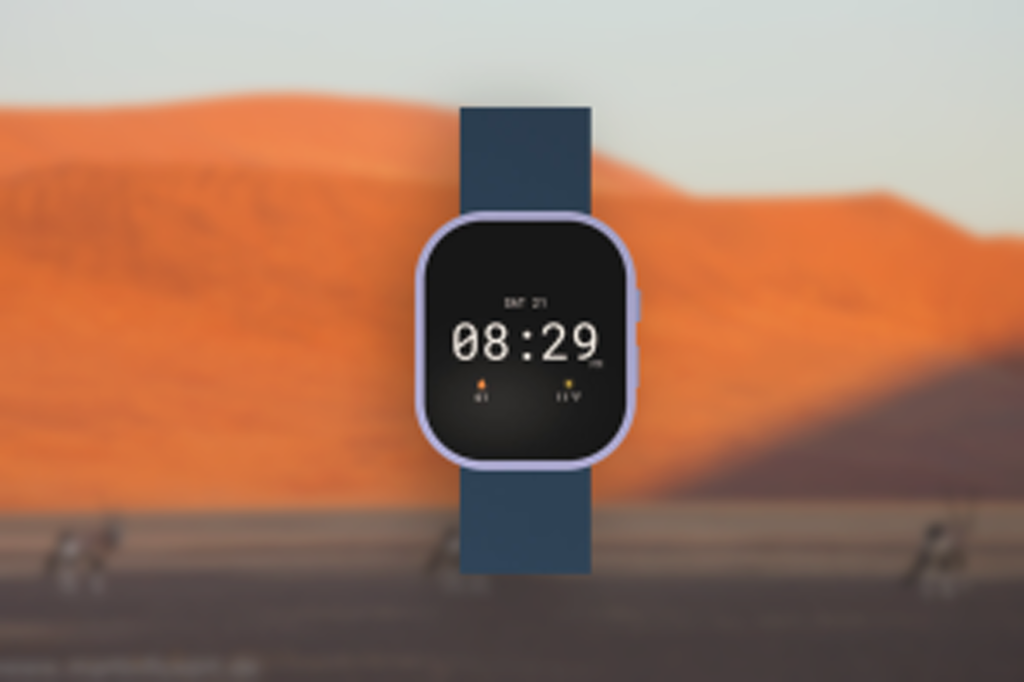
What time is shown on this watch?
8:29
